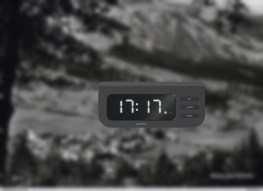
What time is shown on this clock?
17:17
